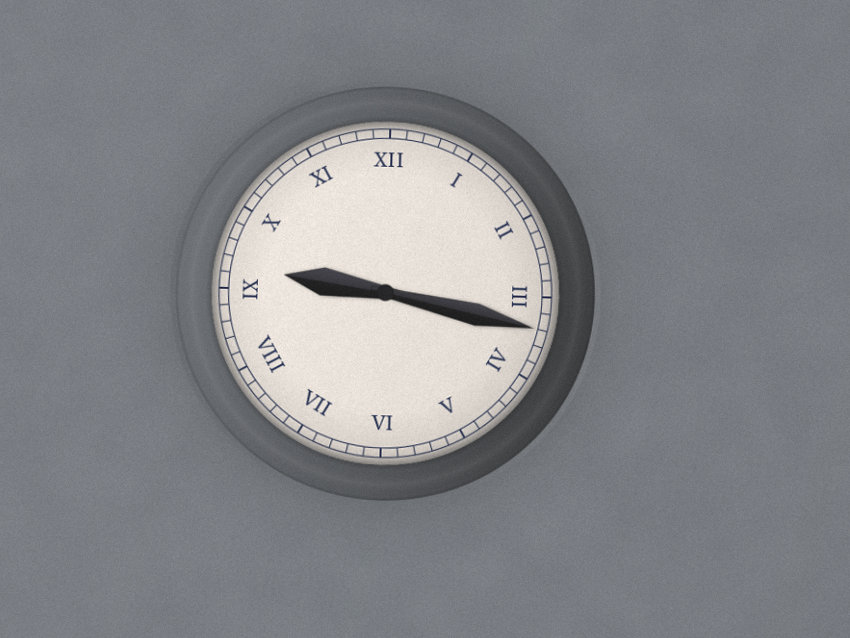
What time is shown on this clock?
9:17
